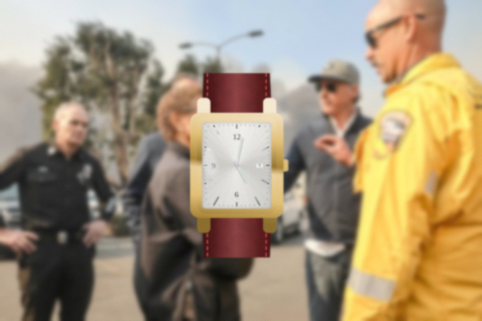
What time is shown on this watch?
5:02
